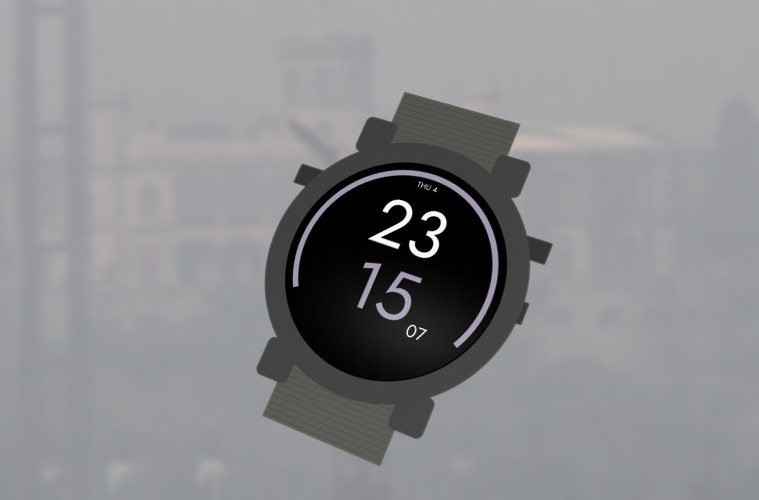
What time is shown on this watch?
23:15:07
